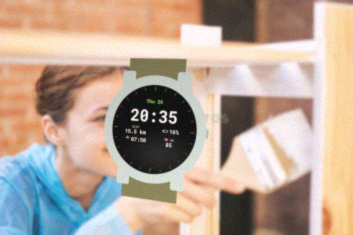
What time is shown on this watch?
20:35
